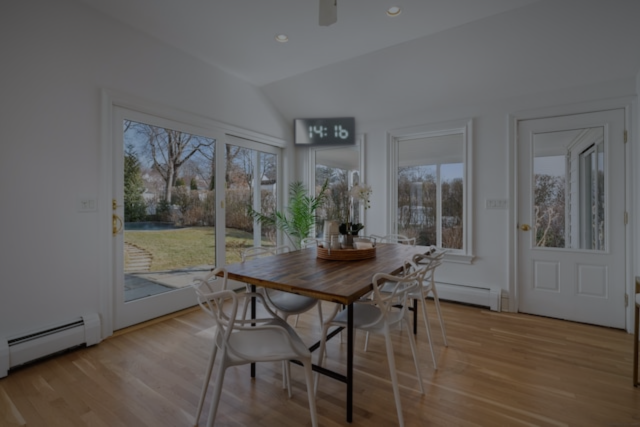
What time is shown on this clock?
14:16
